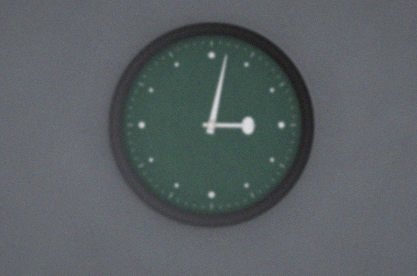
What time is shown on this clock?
3:02
